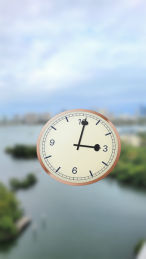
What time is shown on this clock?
3:01
